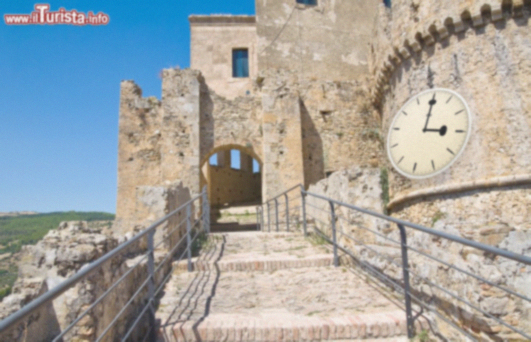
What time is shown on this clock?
3:00
